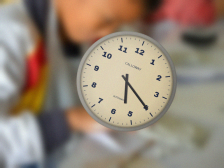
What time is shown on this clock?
5:20
